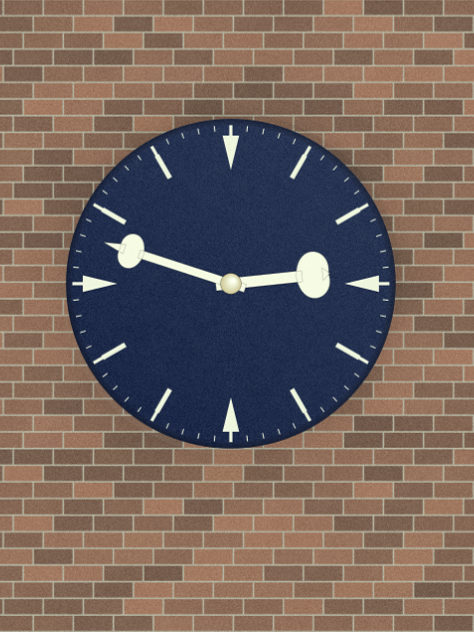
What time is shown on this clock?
2:48
